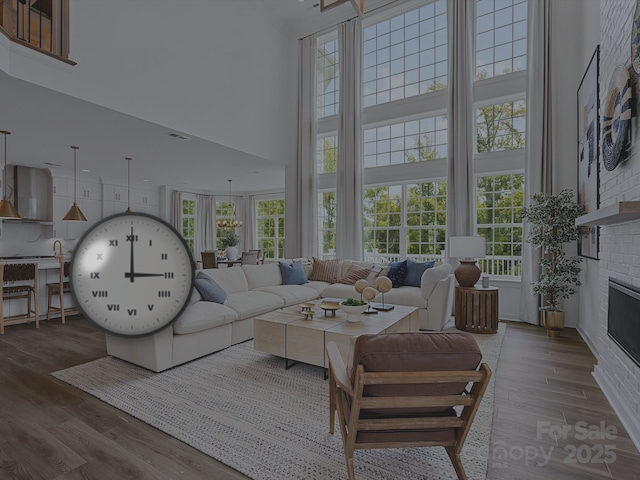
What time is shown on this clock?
3:00
